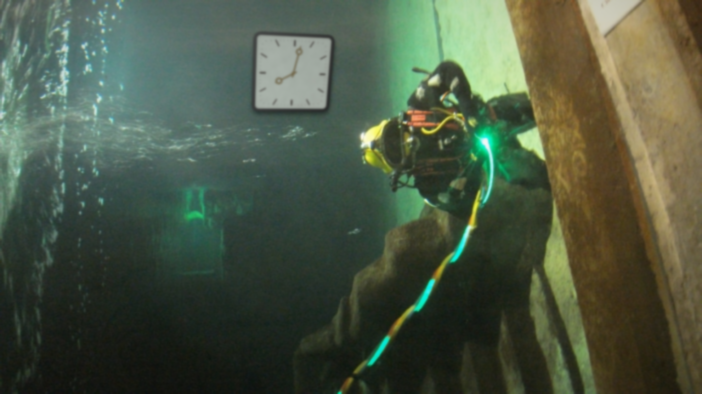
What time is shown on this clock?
8:02
